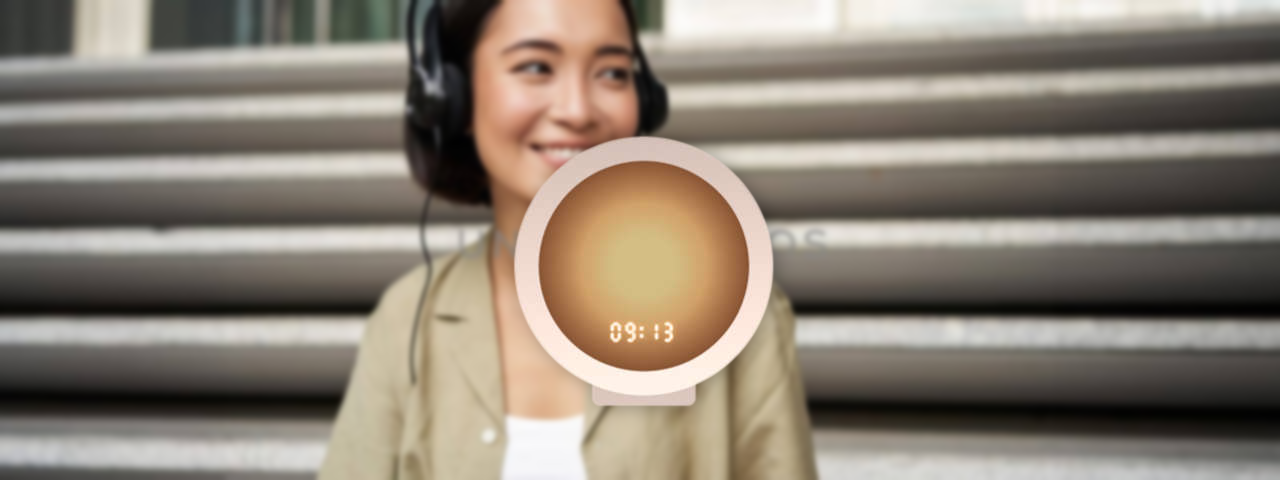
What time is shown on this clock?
9:13
